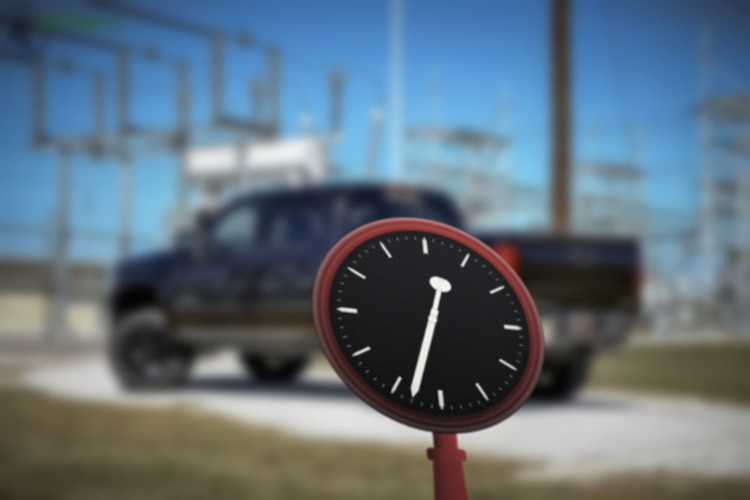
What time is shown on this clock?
12:33
